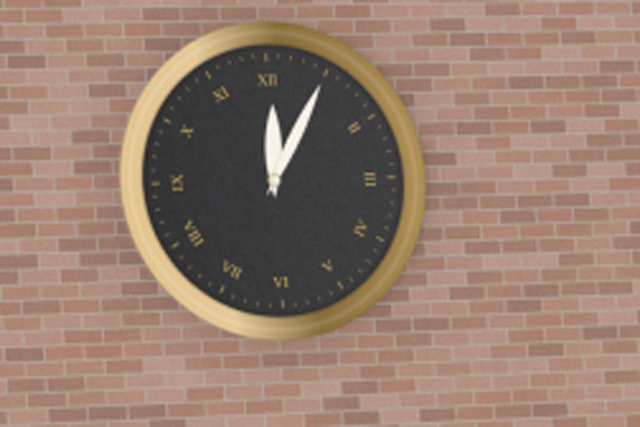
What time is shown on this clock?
12:05
